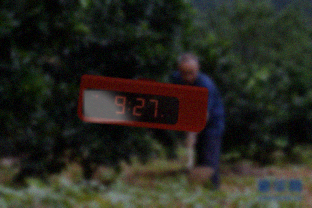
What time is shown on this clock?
9:27
